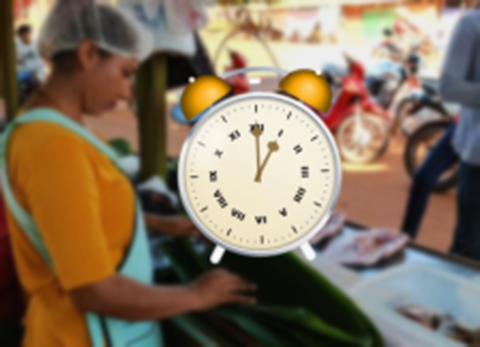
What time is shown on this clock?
1:00
